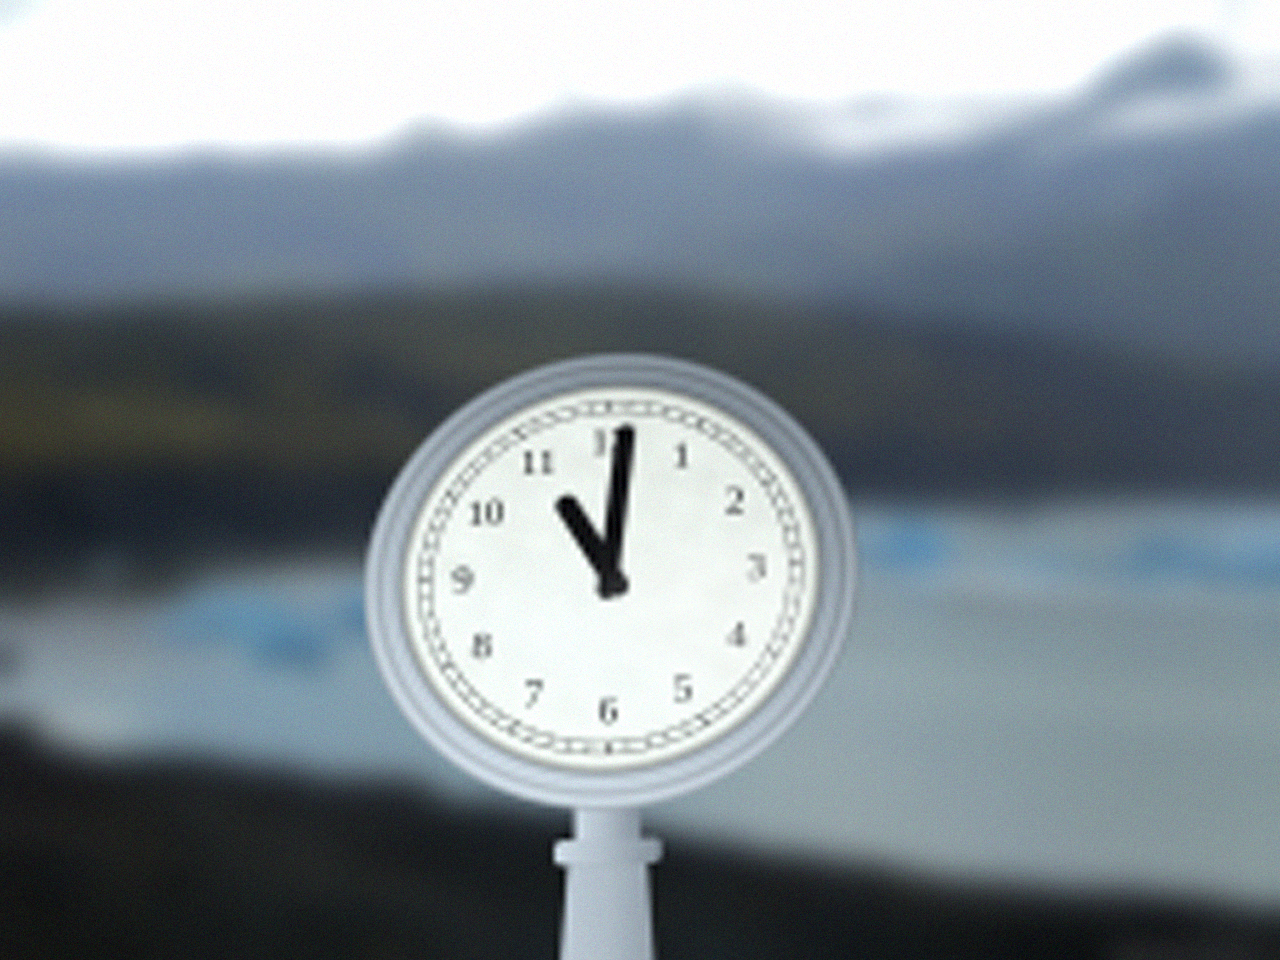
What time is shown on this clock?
11:01
